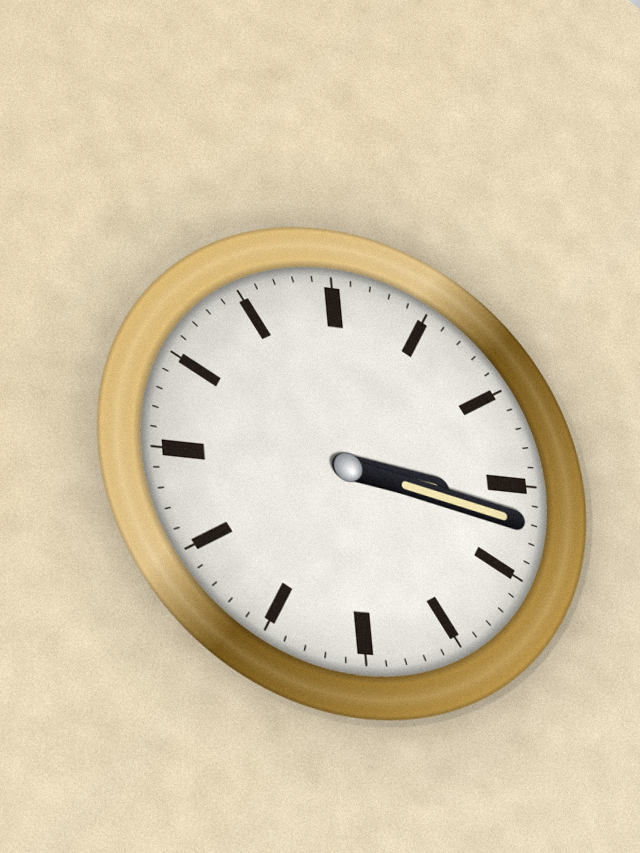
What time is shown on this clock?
3:17
